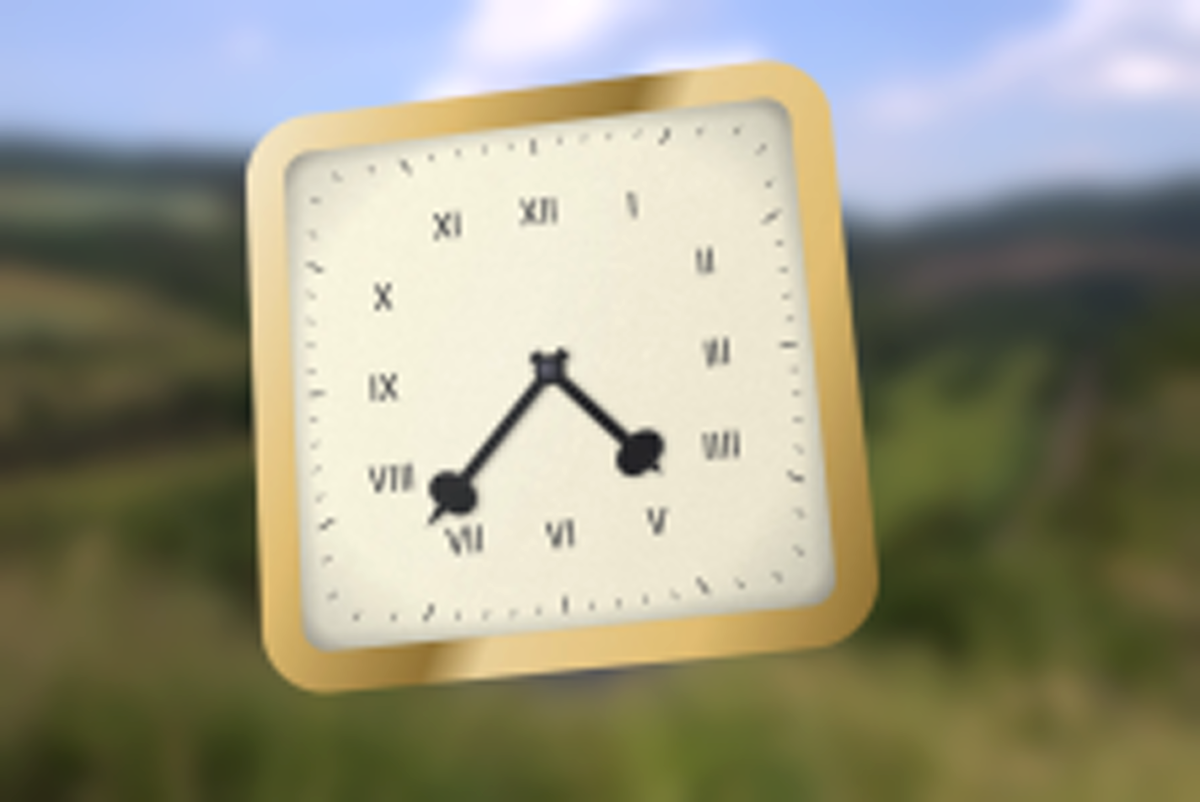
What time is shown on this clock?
4:37
